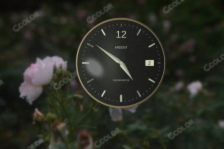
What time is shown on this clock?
4:51
